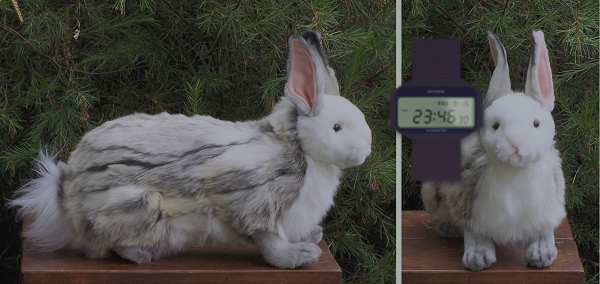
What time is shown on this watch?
23:46
